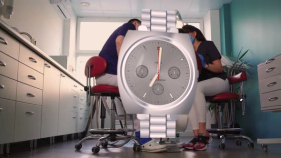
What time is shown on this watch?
7:01
